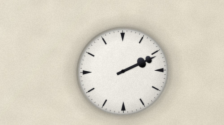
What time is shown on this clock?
2:11
